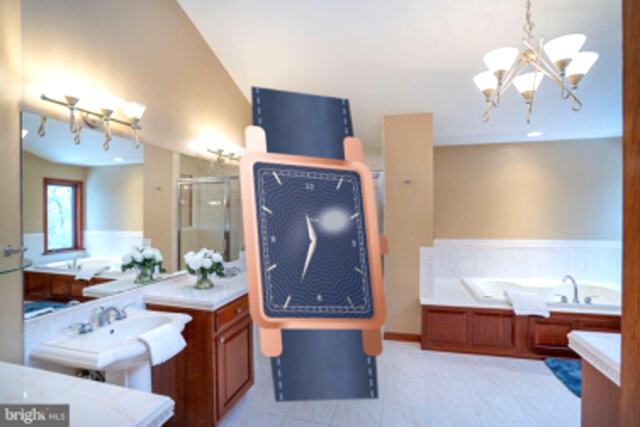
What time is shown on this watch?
11:34
